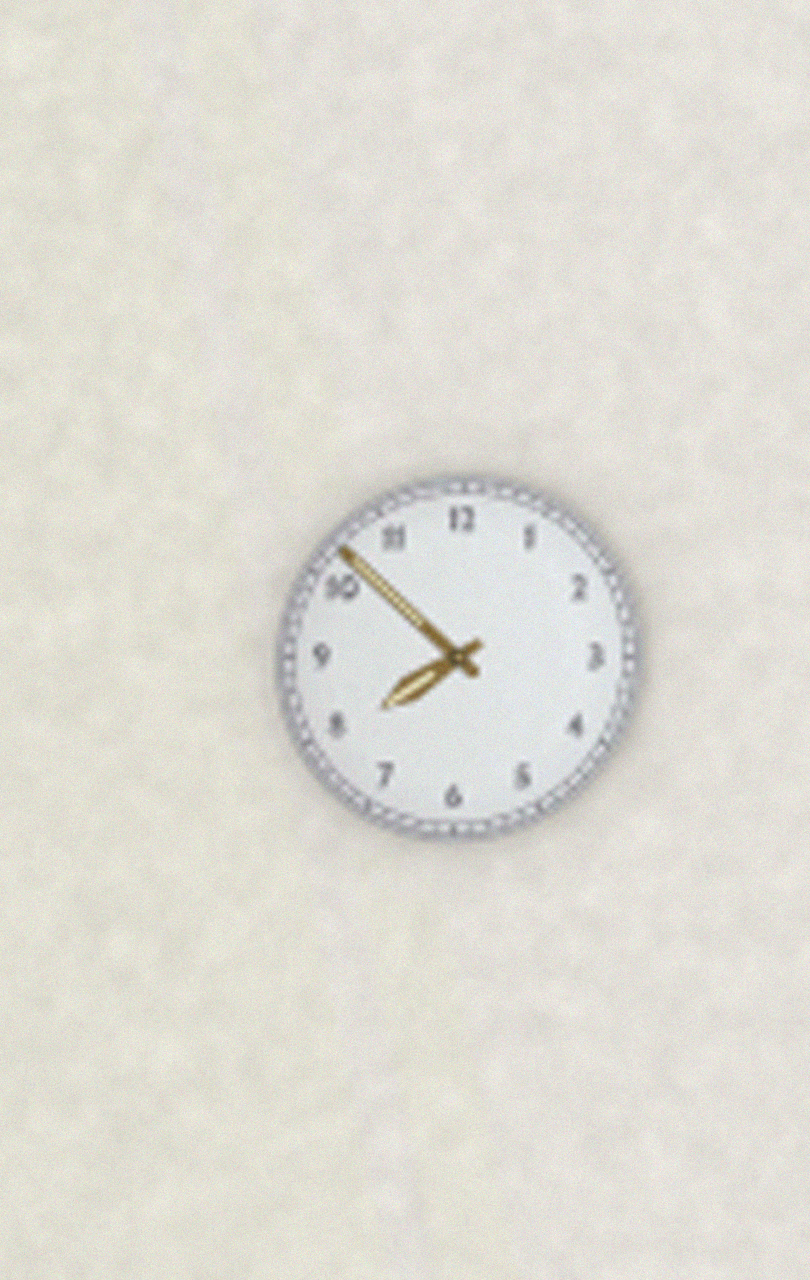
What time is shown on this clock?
7:52
